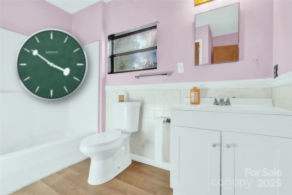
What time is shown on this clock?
3:51
